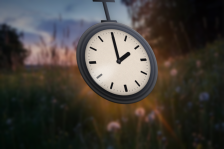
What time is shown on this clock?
2:00
